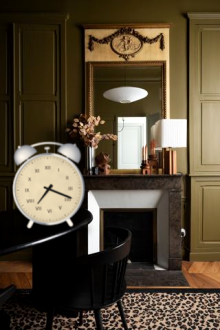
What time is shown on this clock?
7:19
